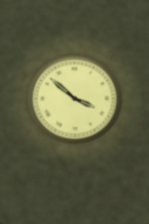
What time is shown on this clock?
3:52
